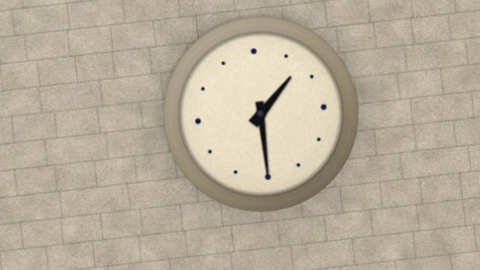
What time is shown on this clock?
1:30
